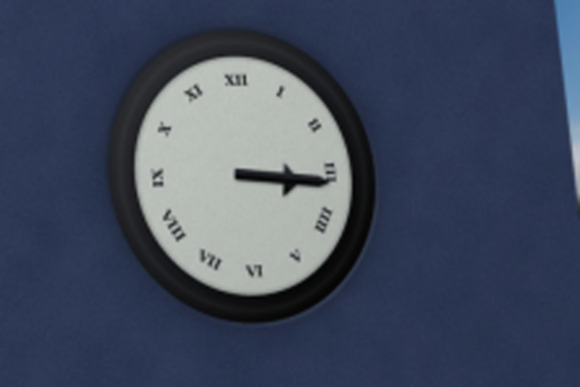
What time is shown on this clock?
3:16
